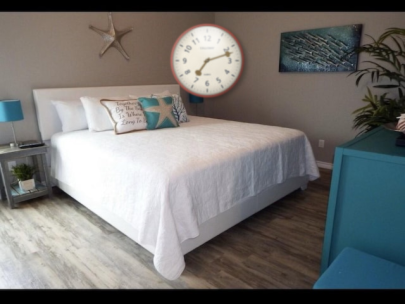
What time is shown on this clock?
7:12
